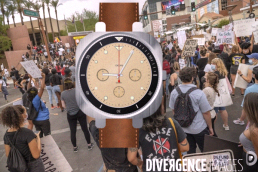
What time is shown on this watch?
9:05
